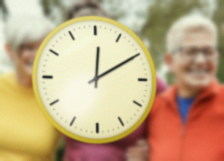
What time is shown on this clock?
12:10
